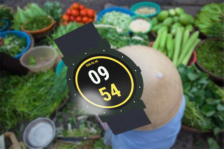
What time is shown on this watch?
9:54
